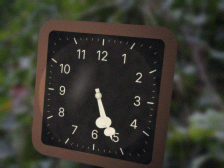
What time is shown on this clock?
5:26
